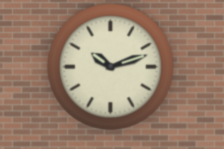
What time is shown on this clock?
10:12
